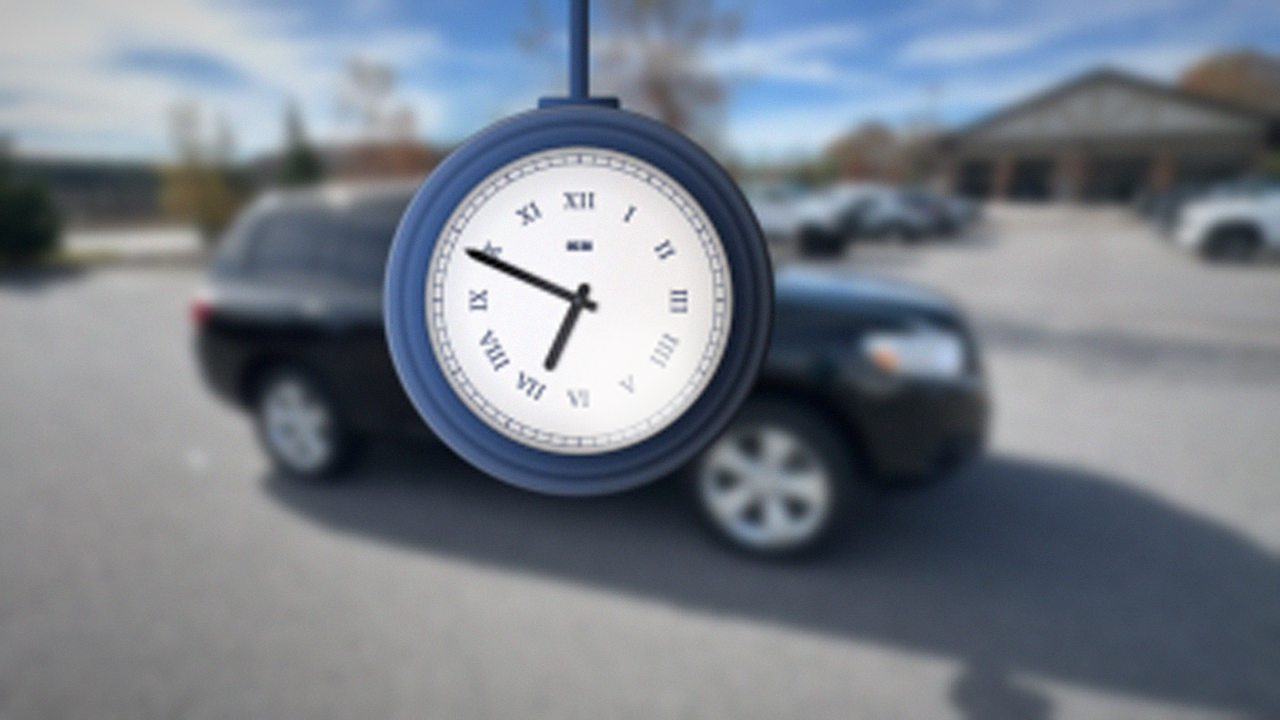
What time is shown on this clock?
6:49
